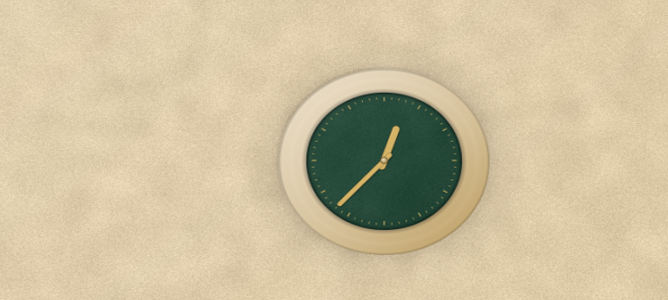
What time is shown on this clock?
12:37
